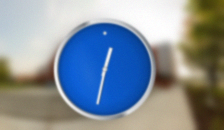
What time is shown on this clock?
12:32
